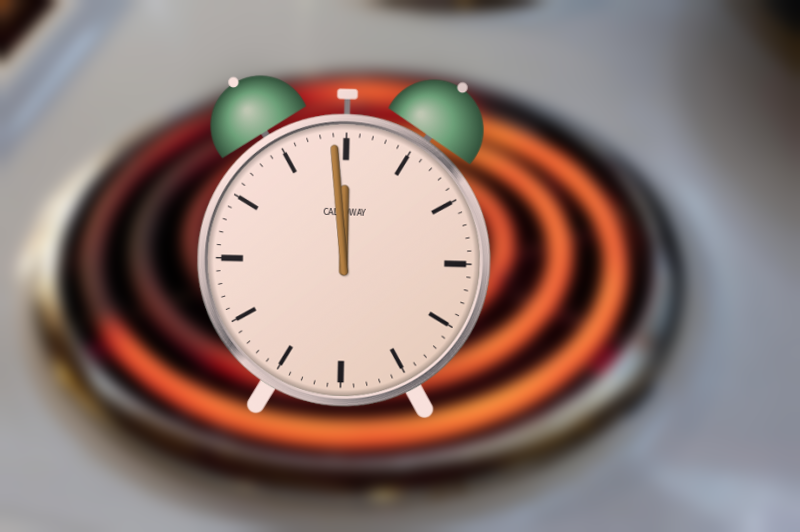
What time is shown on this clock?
11:59
